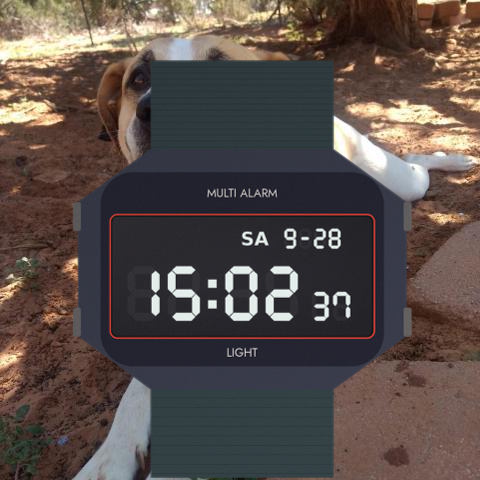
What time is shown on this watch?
15:02:37
